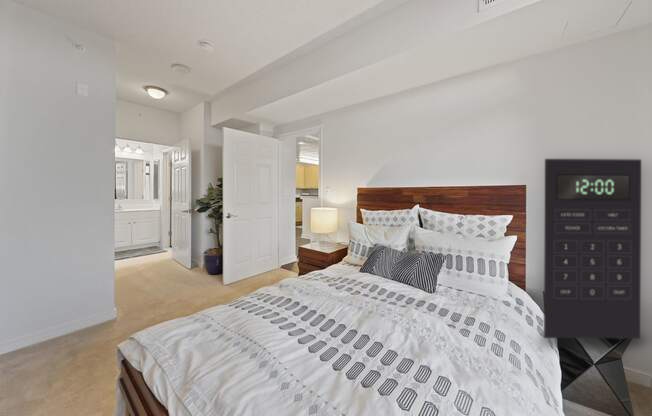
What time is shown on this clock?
12:00
